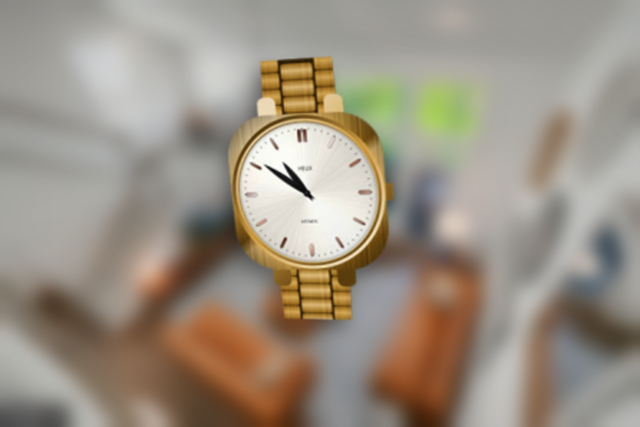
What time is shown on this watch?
10:51
